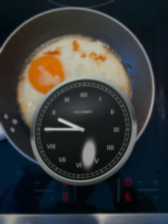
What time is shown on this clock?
9:45
